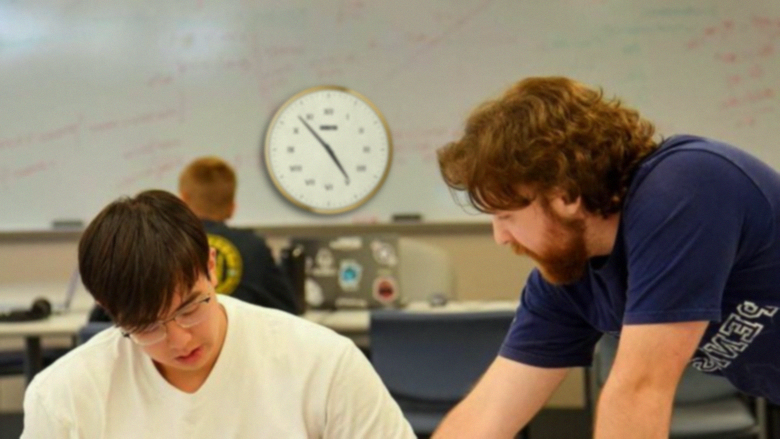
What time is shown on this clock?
4:53
